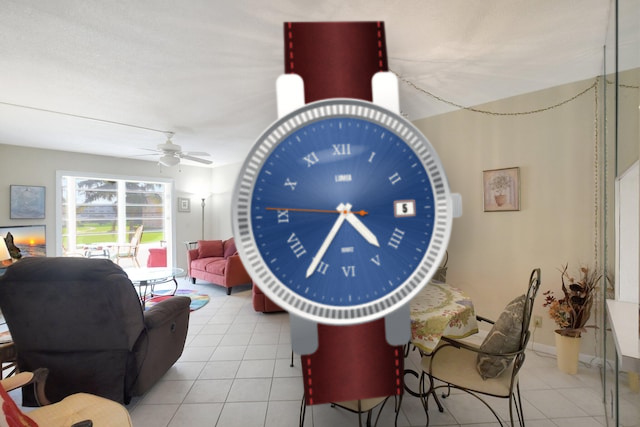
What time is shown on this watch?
4:35:46
